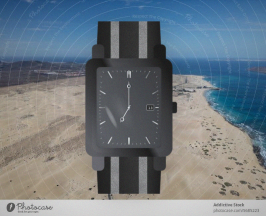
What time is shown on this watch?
7:00
